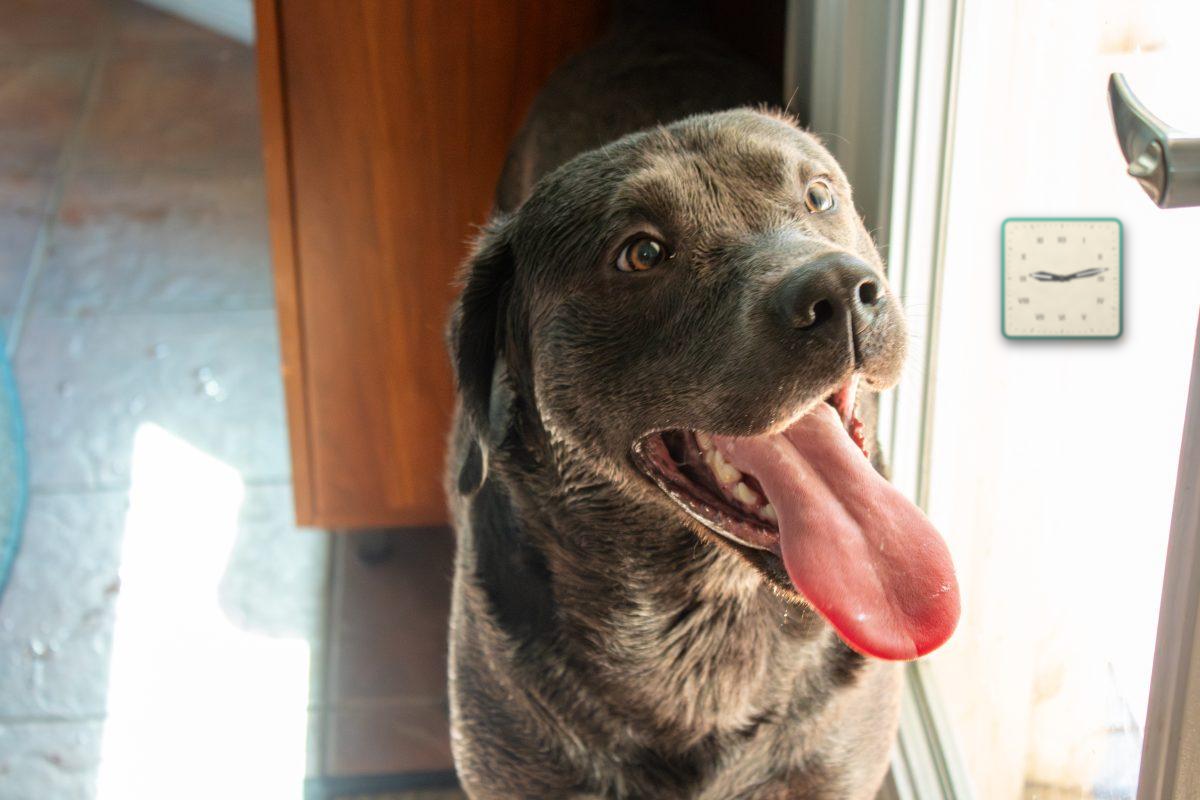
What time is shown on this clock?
9:13
